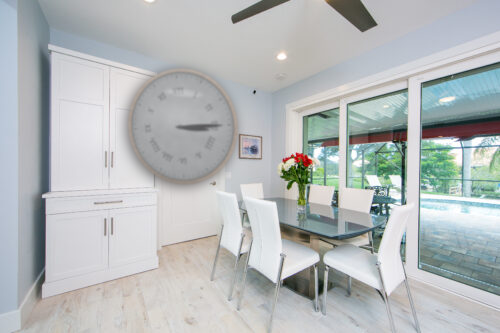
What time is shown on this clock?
3:15
